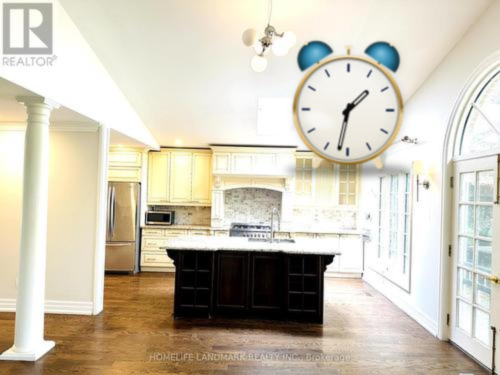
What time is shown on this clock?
1:32
